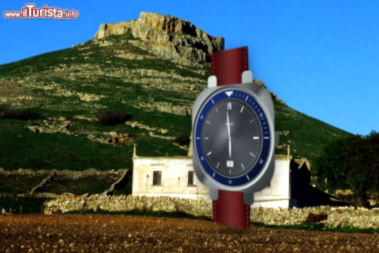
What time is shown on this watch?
5:59
